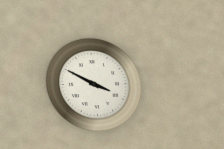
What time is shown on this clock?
3:50
